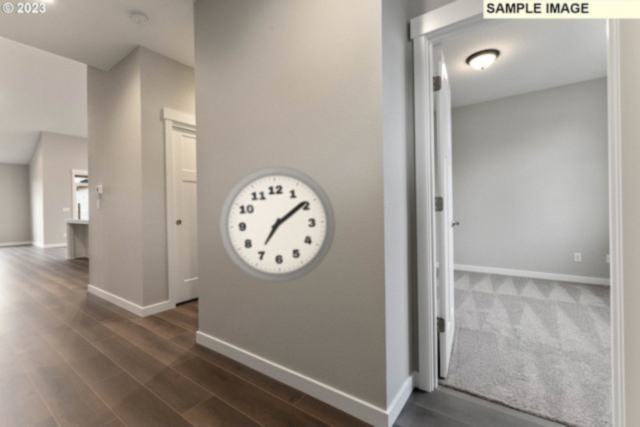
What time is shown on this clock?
7:09
